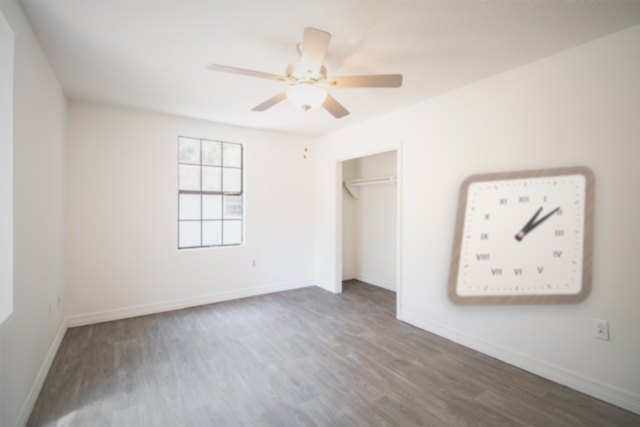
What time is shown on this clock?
1:09
